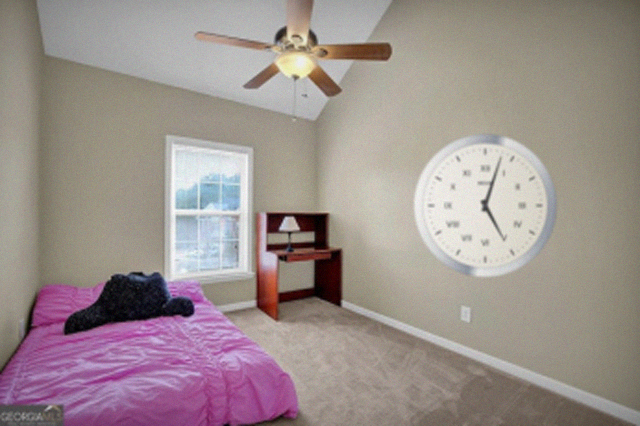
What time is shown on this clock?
5:03
